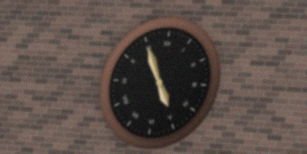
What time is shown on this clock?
4:55
